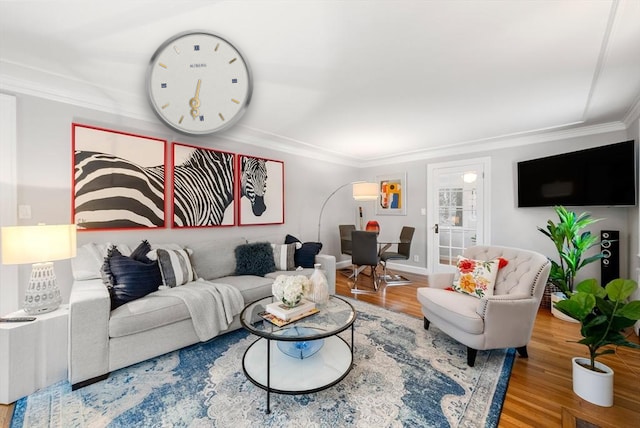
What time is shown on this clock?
6:32
